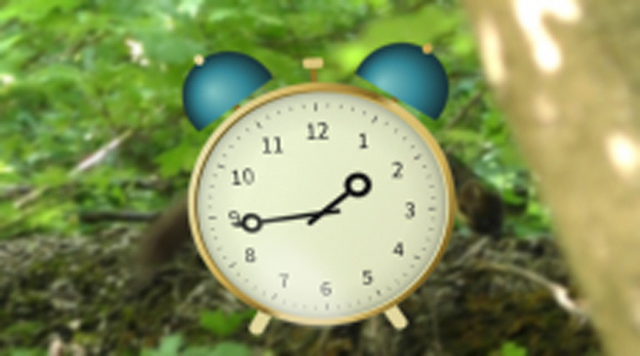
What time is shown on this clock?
1:44
